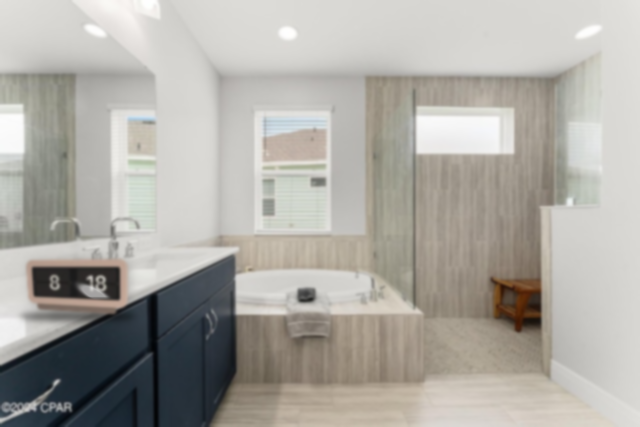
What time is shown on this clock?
8:18
